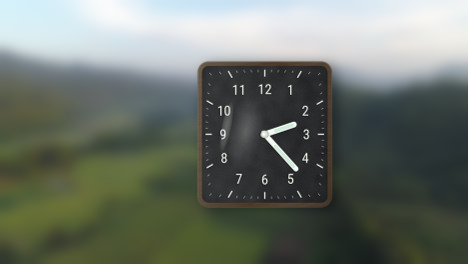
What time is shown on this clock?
2:23
